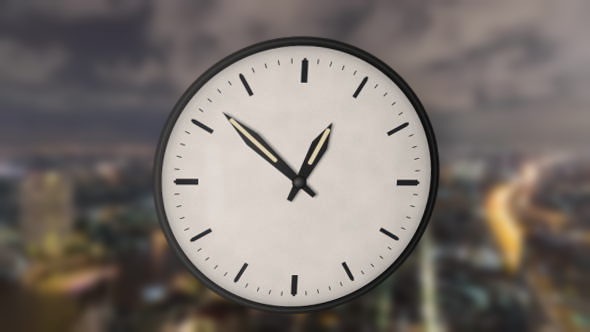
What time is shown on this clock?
12:52
